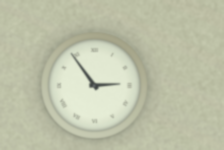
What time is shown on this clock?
2:54
